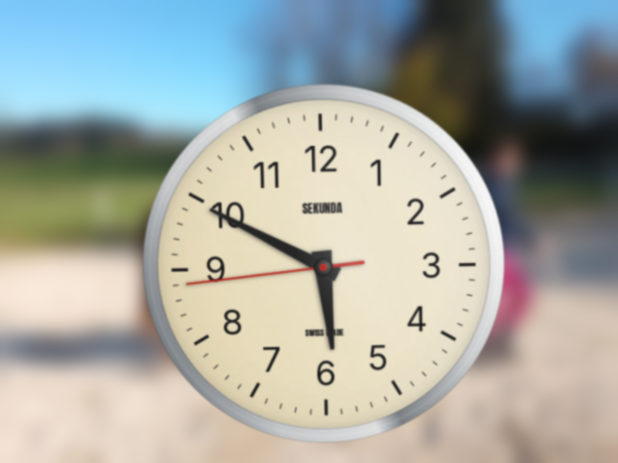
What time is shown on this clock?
5:49:44
